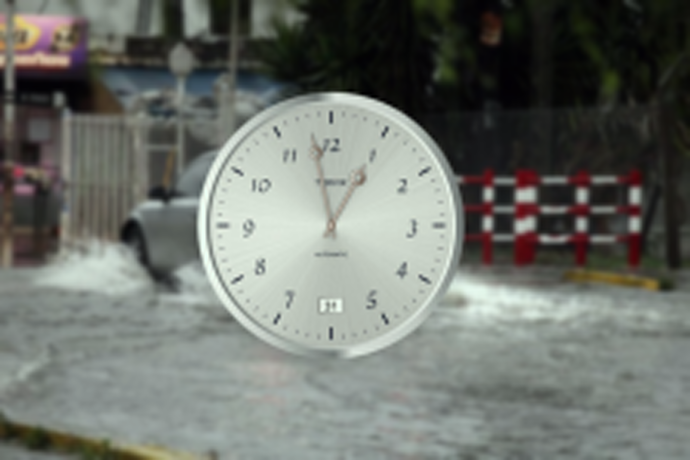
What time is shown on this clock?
12:58
